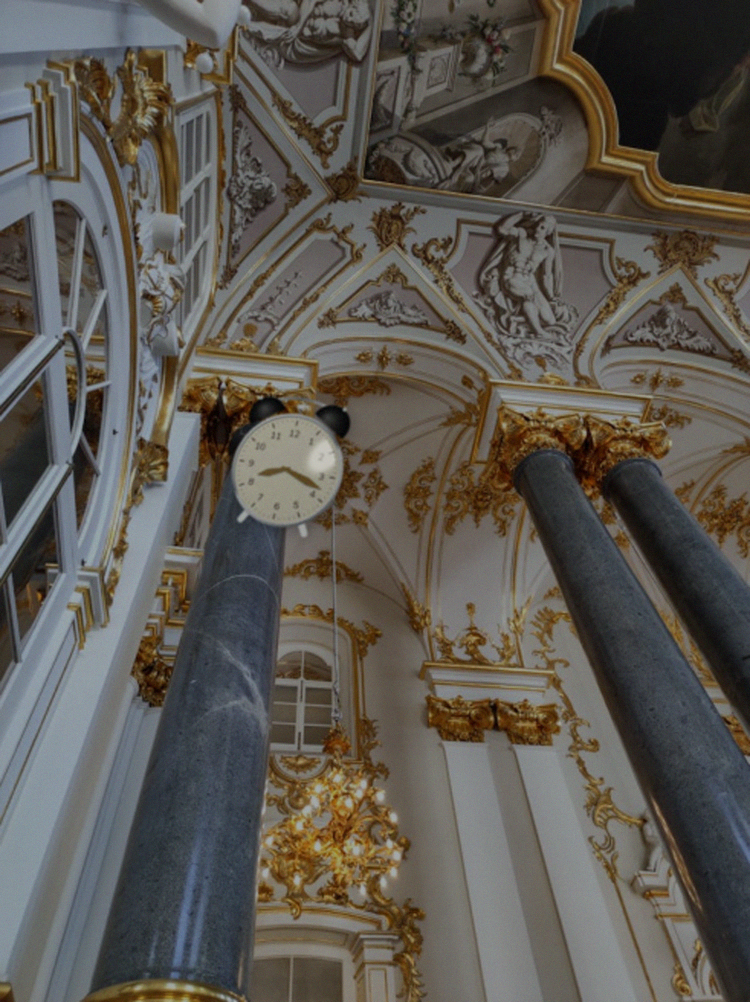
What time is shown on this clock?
8:18
